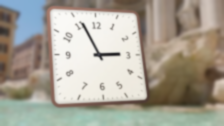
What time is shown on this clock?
2:56
